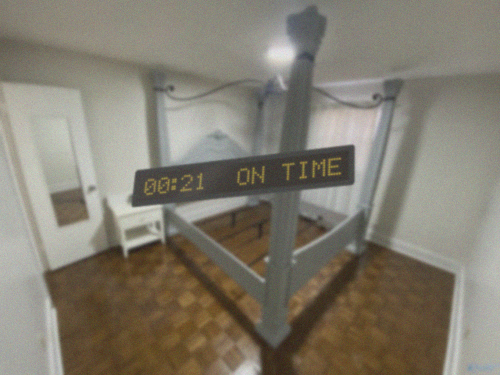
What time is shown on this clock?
0:21
